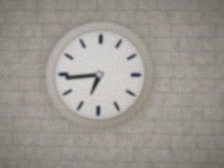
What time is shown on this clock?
6:44
